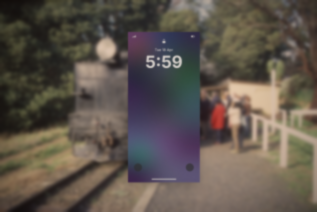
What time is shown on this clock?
5:59
